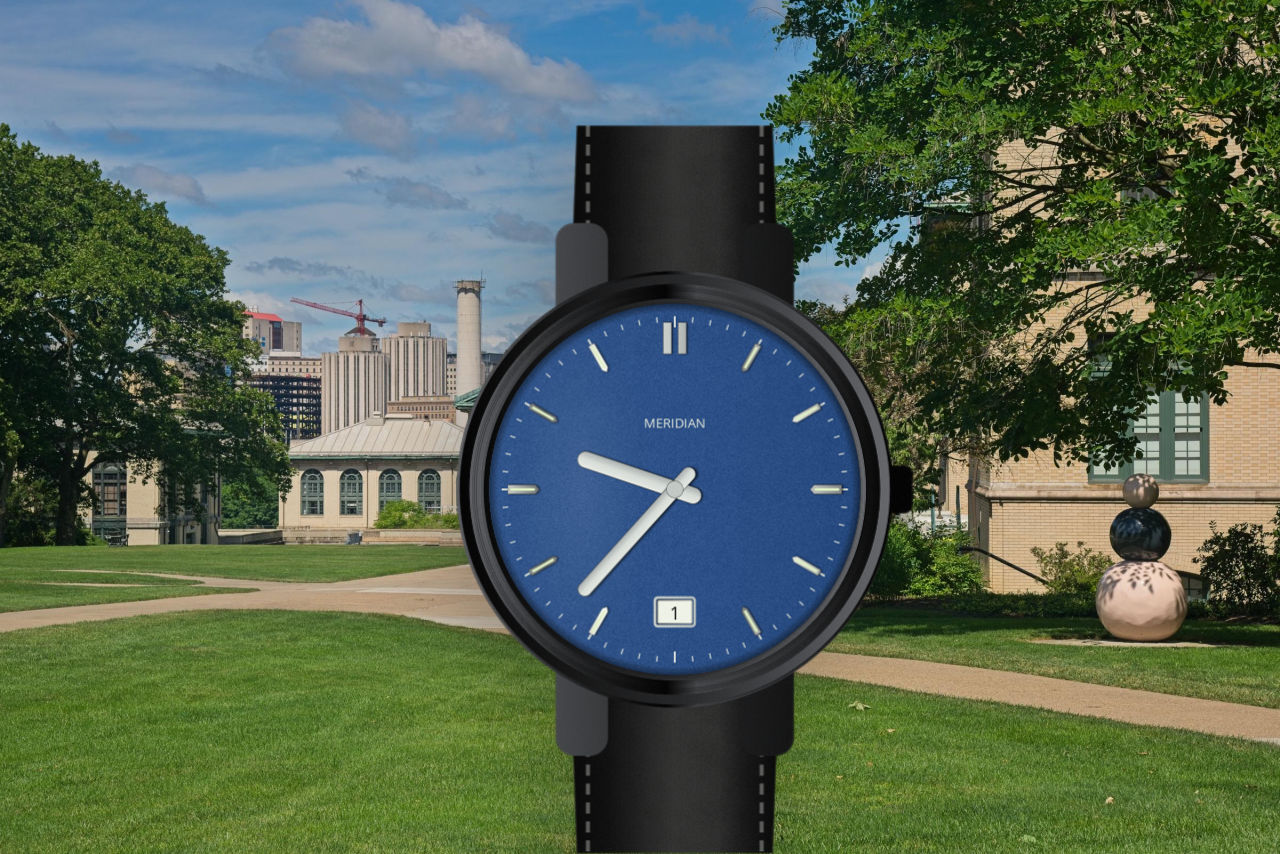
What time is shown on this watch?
9:37
